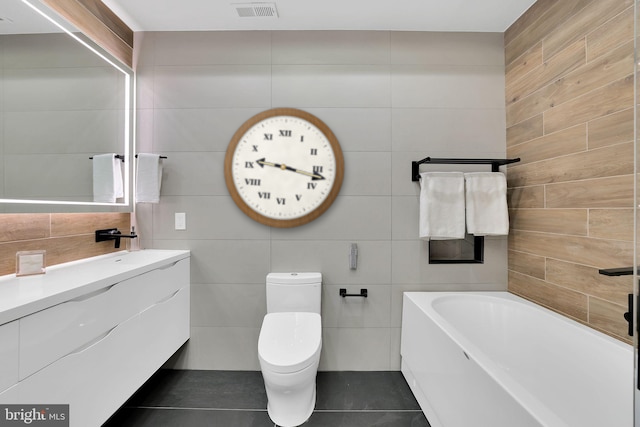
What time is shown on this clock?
9:17
